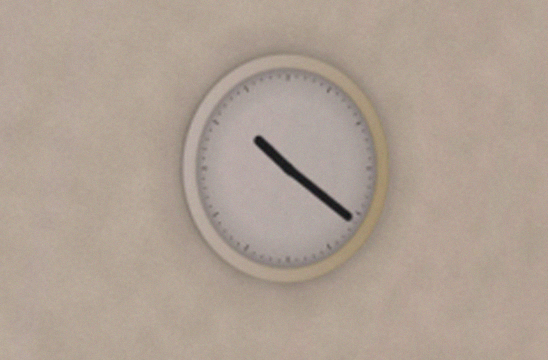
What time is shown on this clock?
10:21
